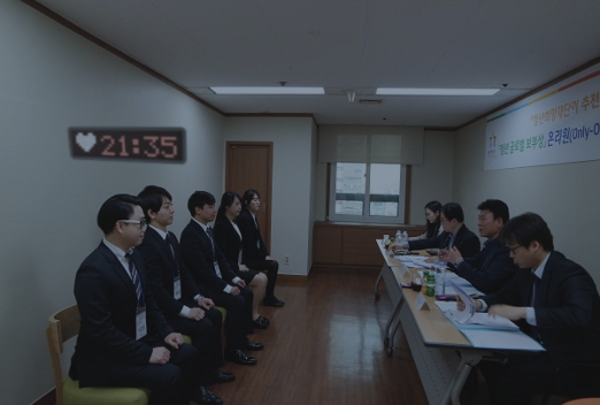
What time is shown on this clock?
21:35
